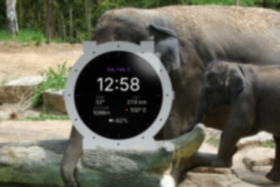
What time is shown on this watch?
12:58
